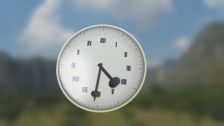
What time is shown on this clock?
4:31
